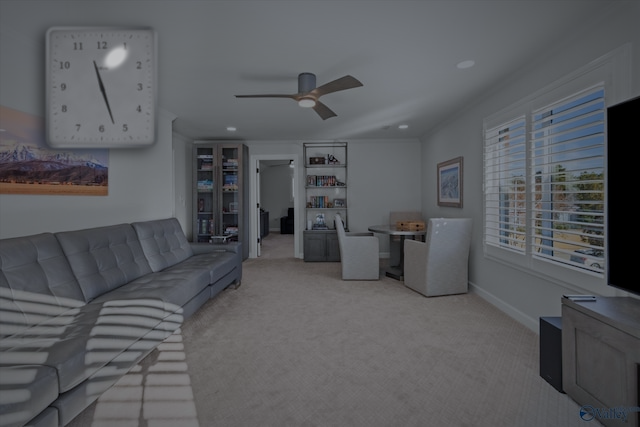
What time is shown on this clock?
11:27
